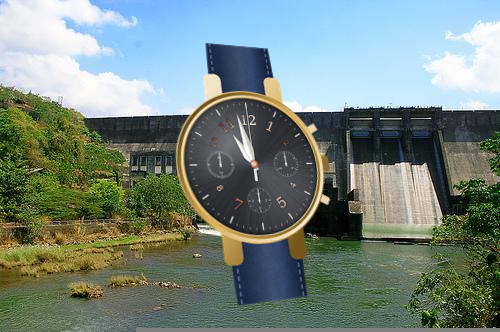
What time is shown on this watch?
10:58
